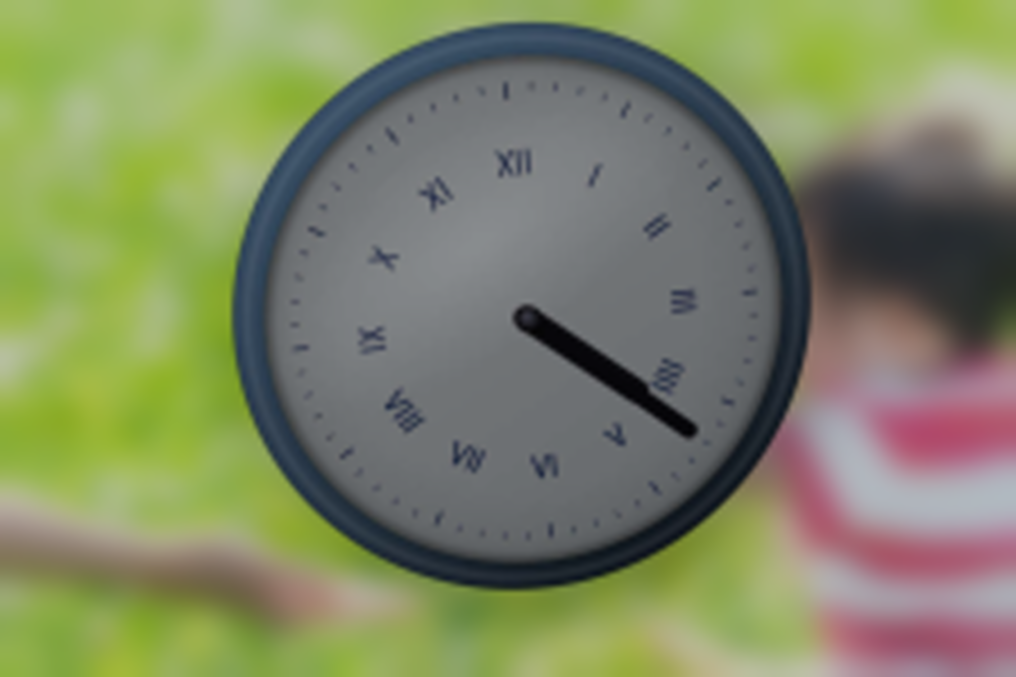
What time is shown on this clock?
4:22
